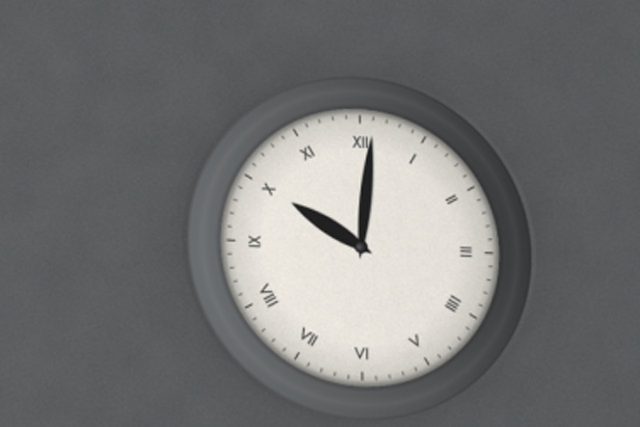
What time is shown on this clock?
10:01
